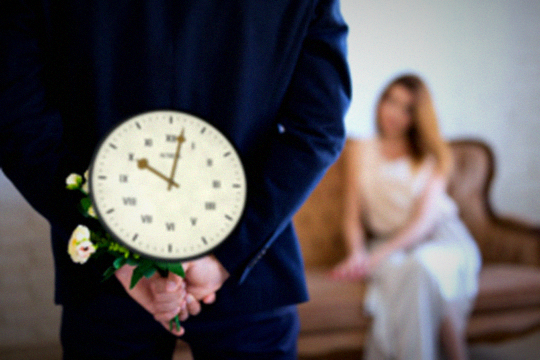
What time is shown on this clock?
10:02
